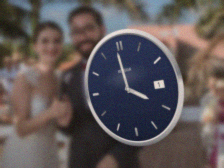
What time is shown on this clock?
3:59
